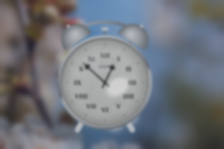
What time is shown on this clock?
12:52
